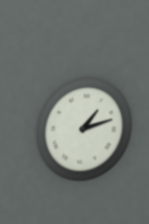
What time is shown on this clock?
1:12
